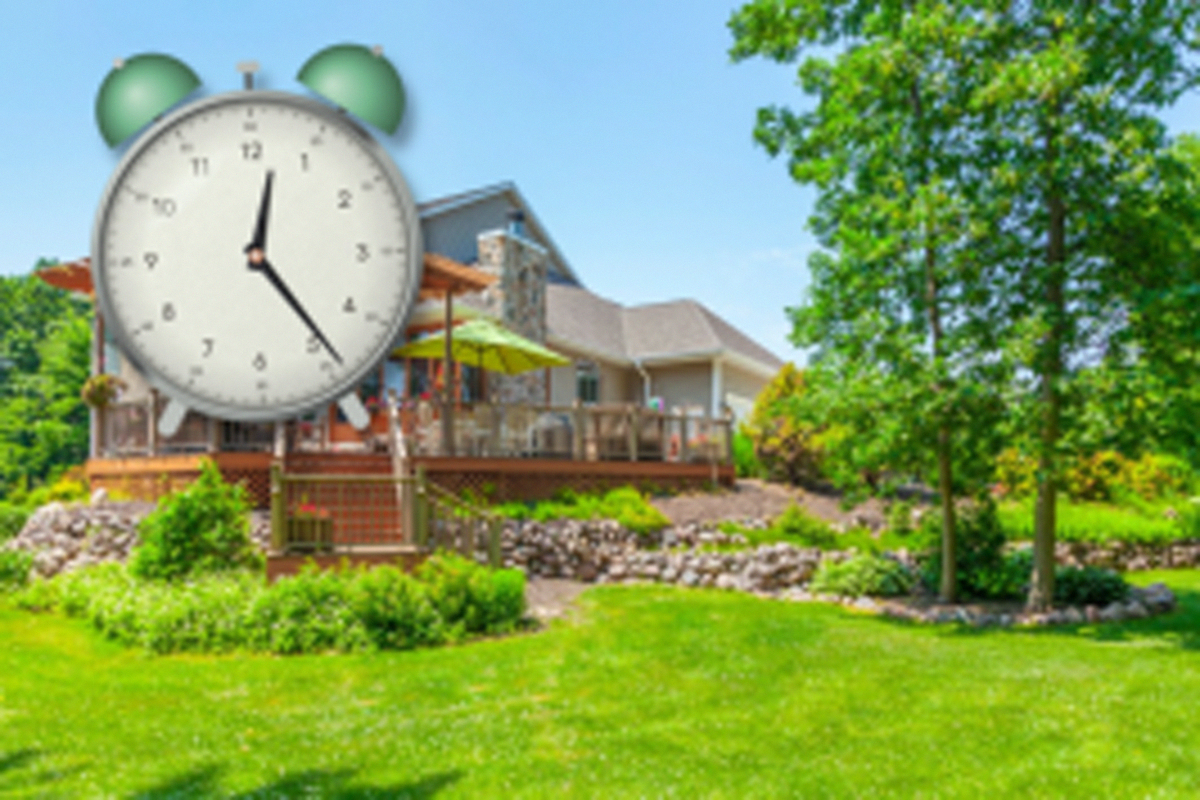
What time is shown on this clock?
12:24
